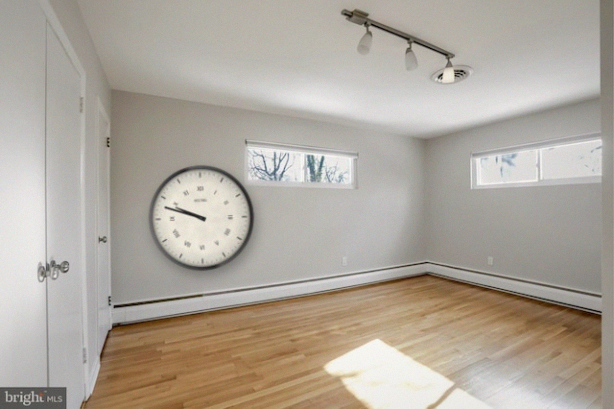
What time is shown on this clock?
9:48
